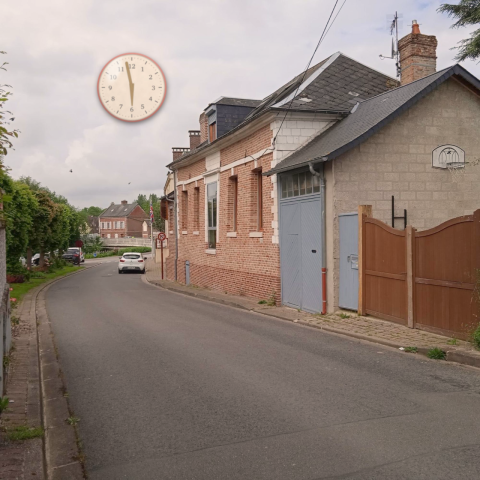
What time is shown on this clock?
5:58
